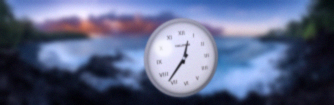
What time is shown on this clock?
12:37
